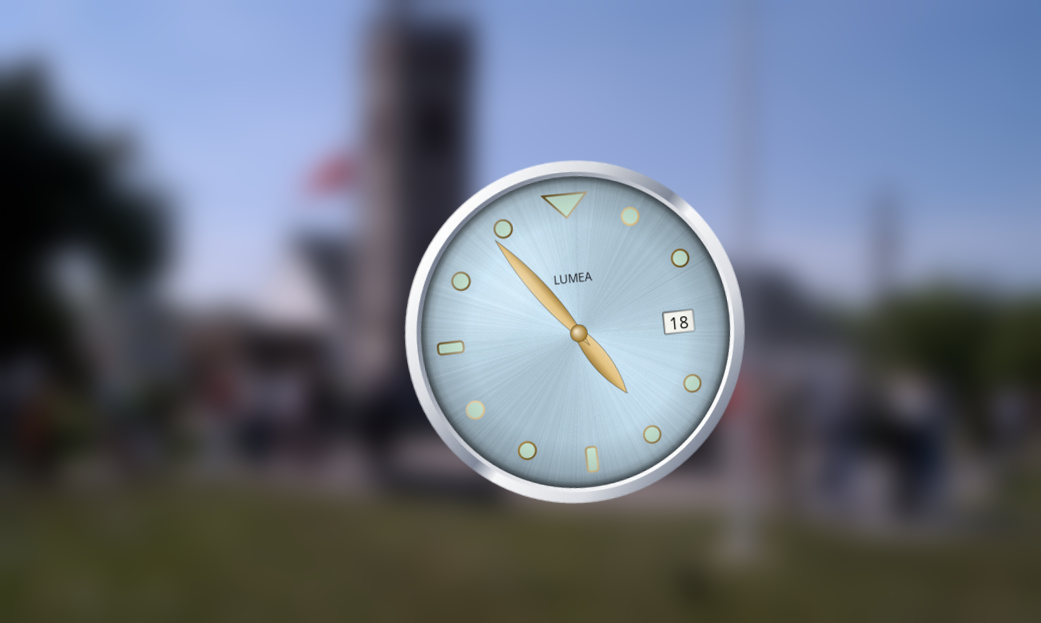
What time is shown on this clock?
4:54
